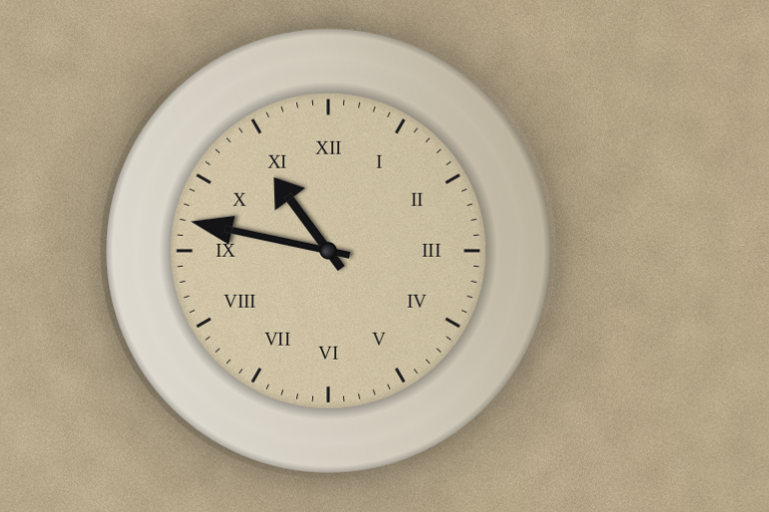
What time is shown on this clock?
10:47
